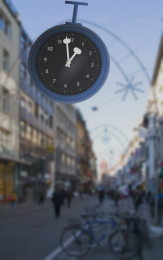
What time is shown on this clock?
12:58
